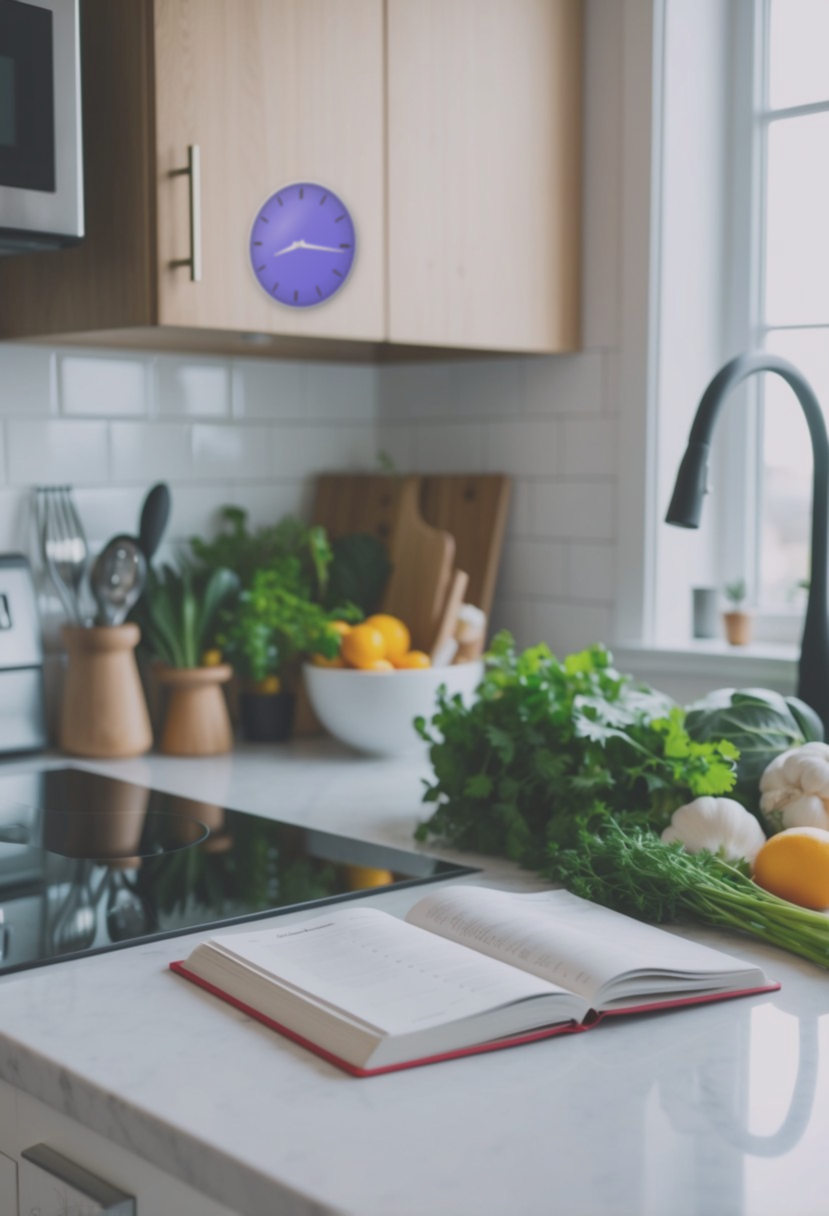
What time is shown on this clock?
8:16
